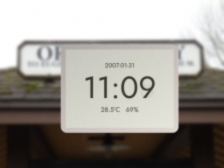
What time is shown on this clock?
11:09
